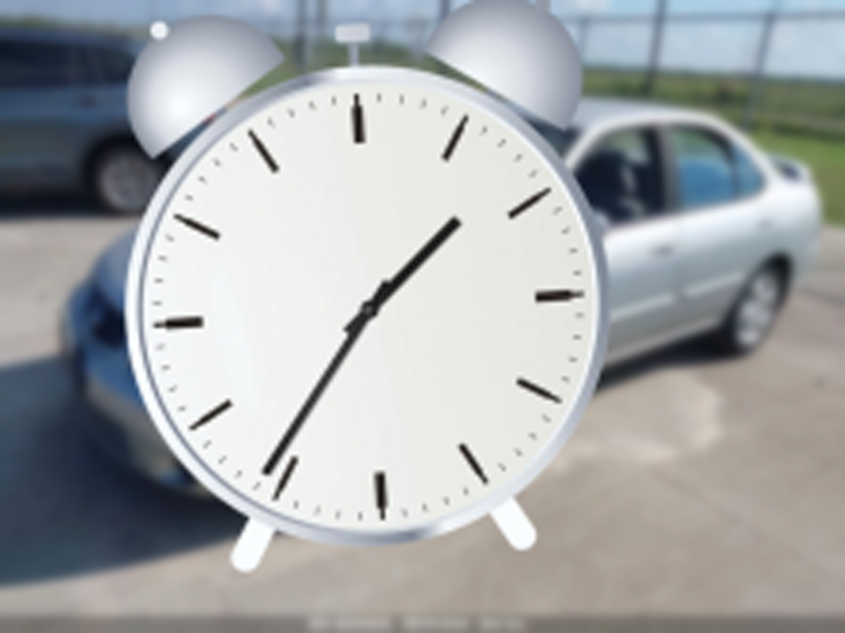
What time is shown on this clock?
1:36
